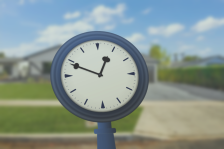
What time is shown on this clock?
12:49
